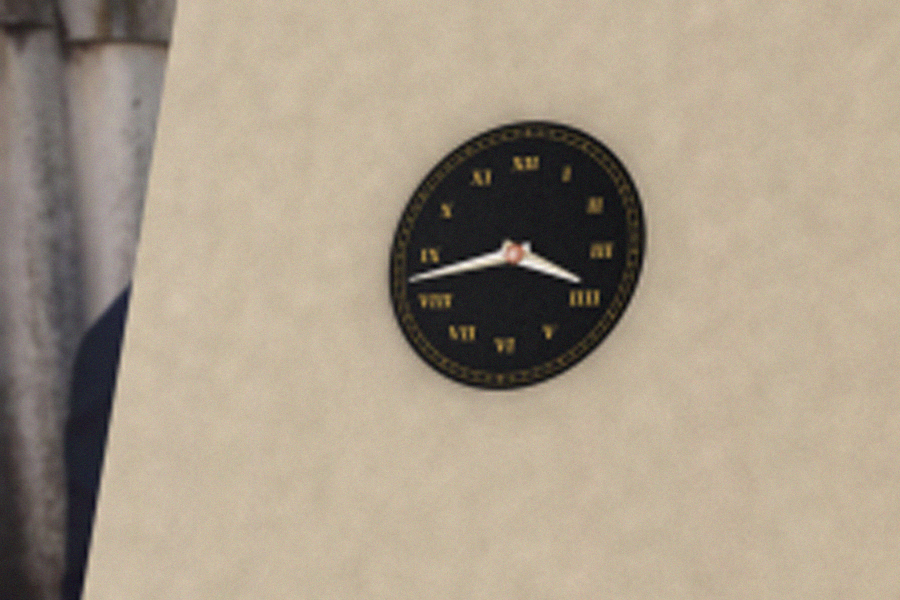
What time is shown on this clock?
3:43
